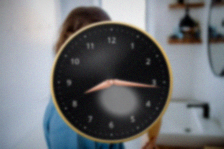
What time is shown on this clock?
8:16
